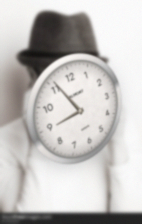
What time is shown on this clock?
8:56
